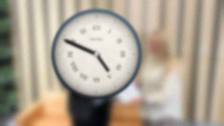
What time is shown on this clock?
4:49
